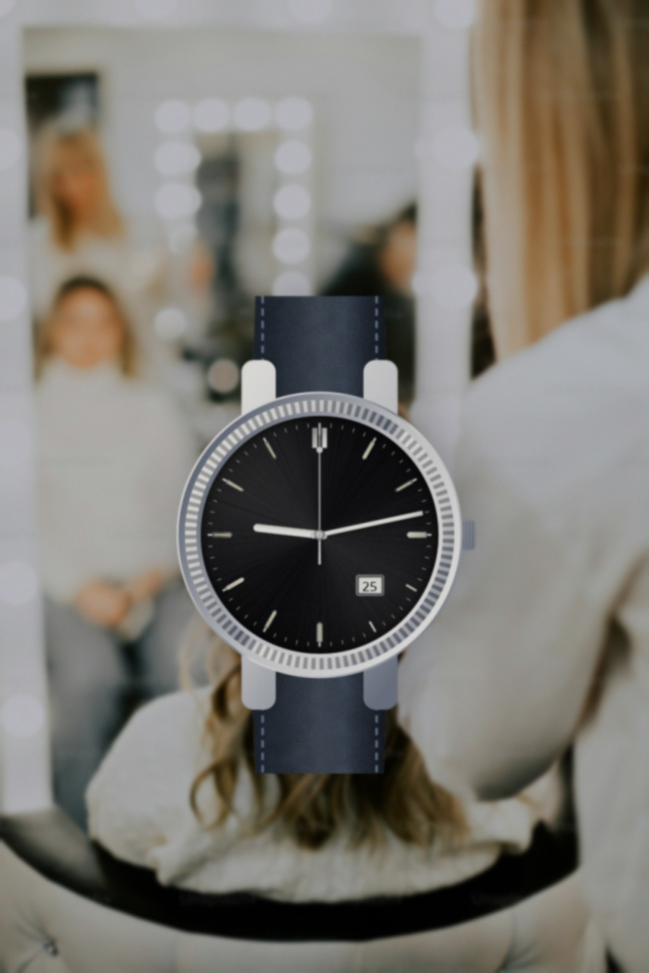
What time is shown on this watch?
9:13:00
